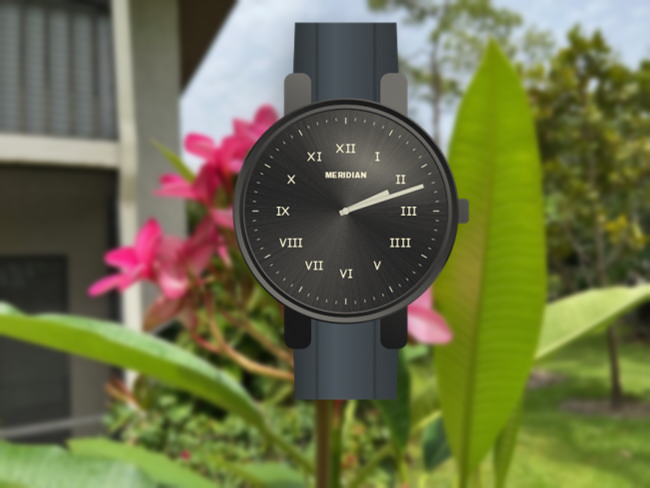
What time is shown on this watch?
2:12
